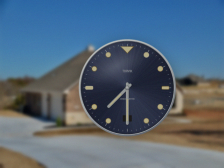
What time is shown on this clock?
7:30
